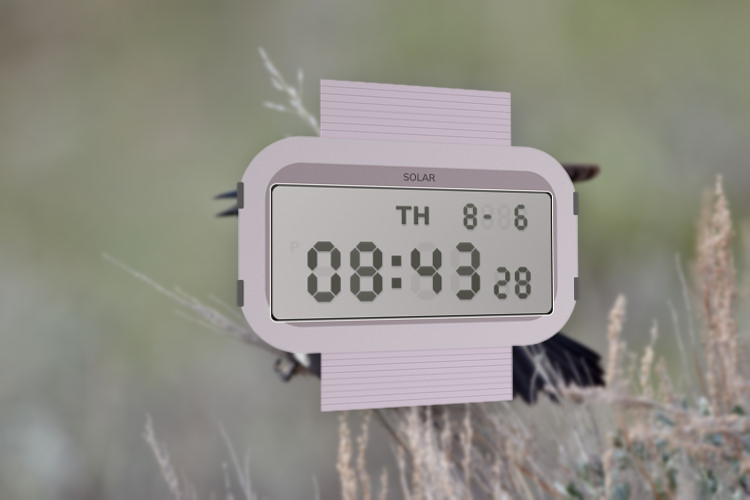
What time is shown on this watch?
8:43:28
